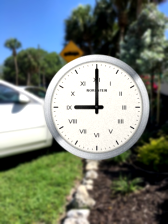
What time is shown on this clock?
9:00
